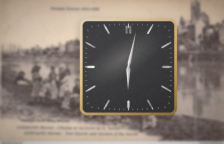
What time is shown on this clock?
6:02
